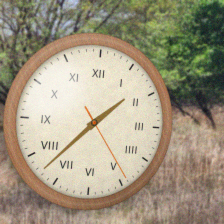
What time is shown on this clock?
1:37:24
